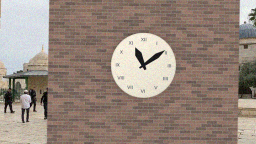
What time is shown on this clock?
11:09
